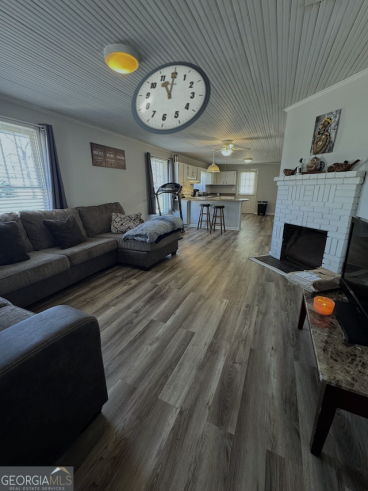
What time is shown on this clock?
11:00
